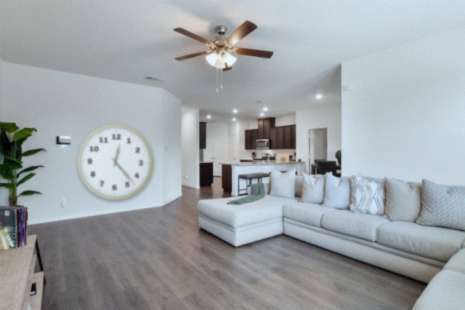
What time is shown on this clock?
12:23
